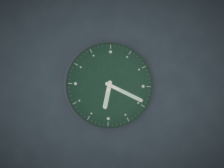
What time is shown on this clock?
6:19
